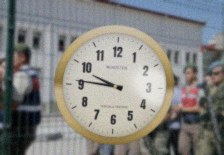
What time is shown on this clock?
9:46
